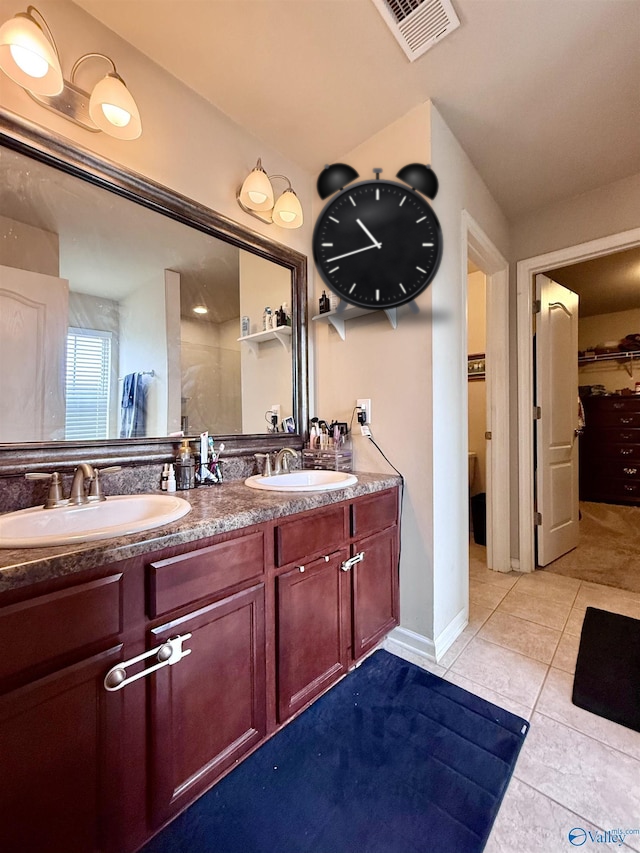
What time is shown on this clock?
10:42
